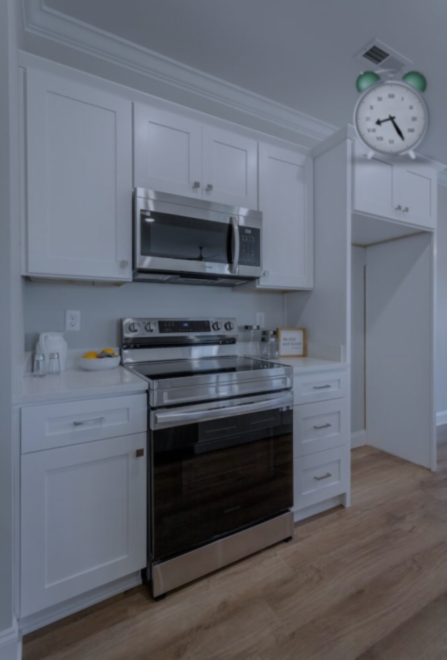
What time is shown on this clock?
8:25
